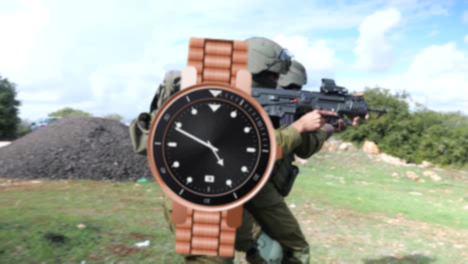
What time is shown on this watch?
4:49
